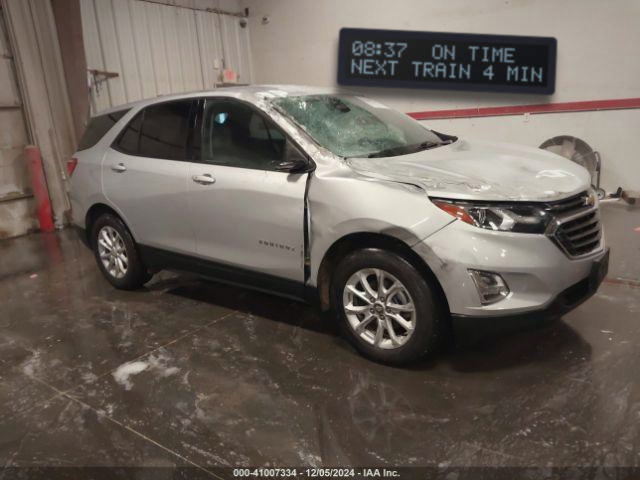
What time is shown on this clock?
8:37
